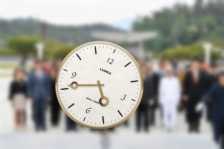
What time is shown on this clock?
4:41
